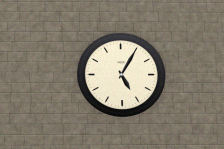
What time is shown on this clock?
5:05
